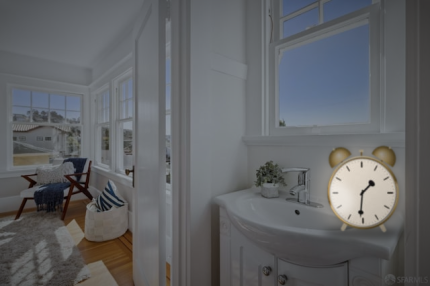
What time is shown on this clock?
1:31
